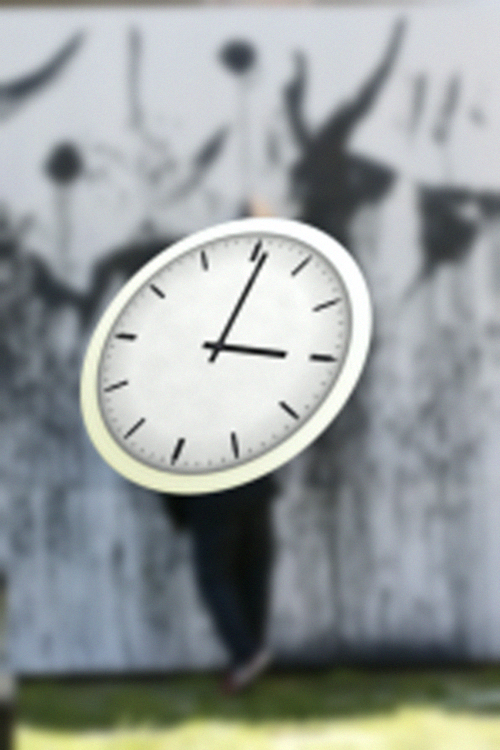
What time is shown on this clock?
3:01
